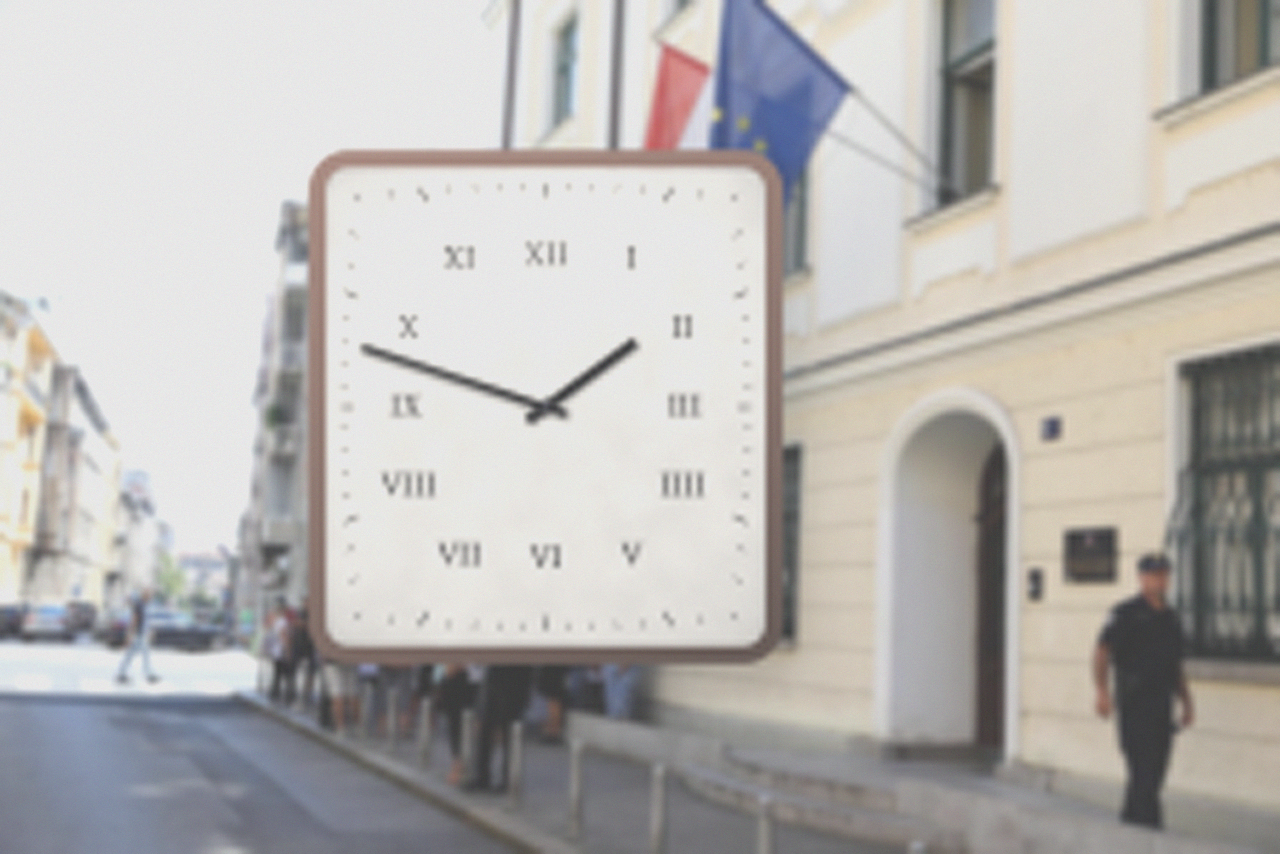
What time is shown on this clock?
1:48
